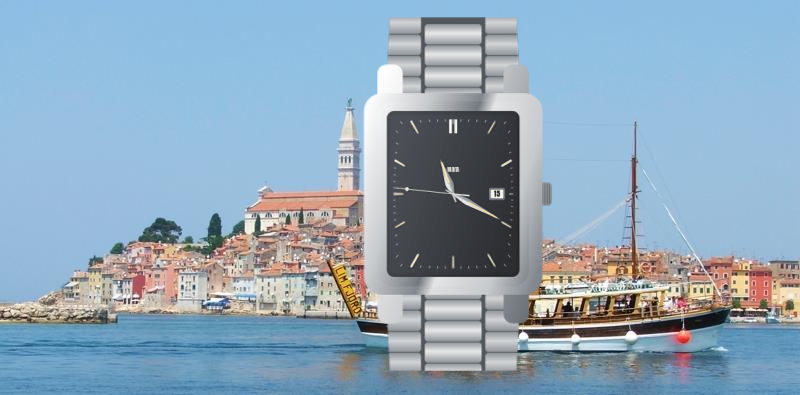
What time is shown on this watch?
11:19:46
